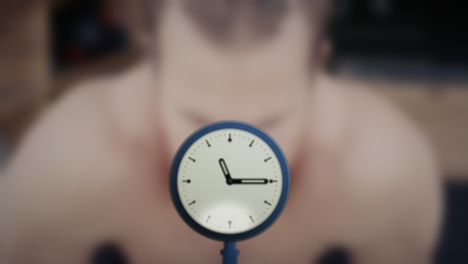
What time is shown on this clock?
11:15
